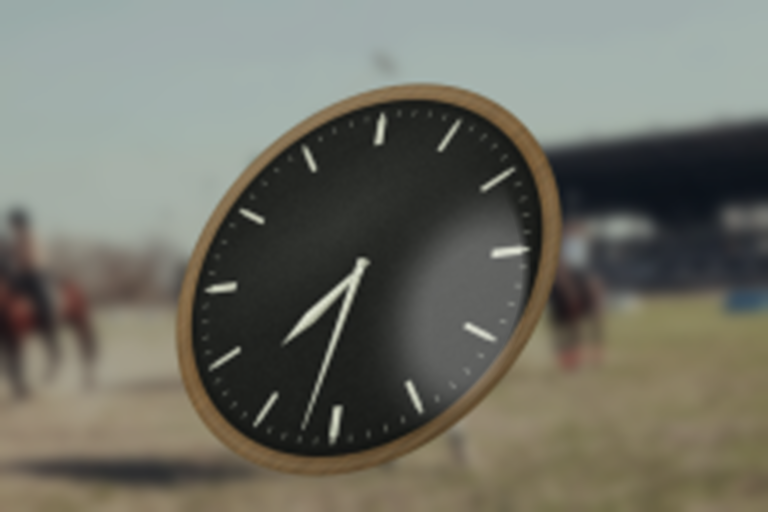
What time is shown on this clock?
7:32
